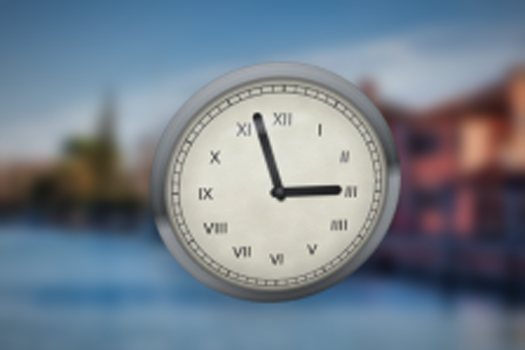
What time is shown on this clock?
2:57
